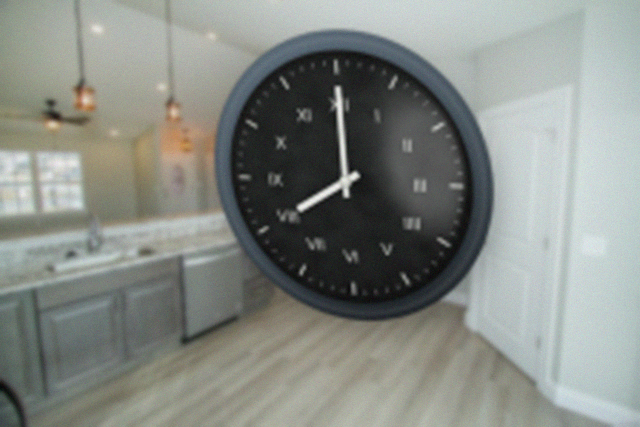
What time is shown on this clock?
8:00
